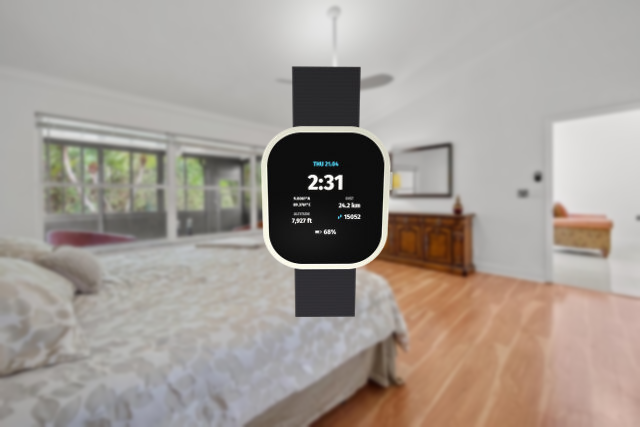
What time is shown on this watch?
2:31
